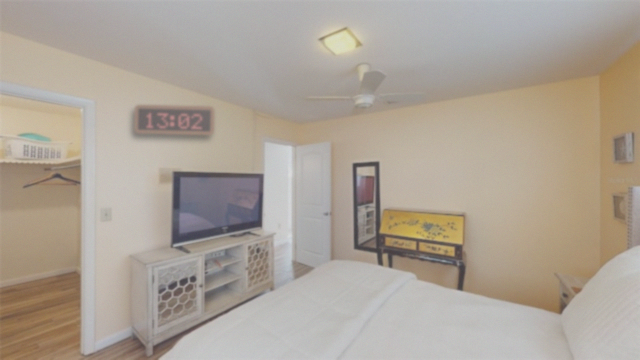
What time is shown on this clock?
13:02
